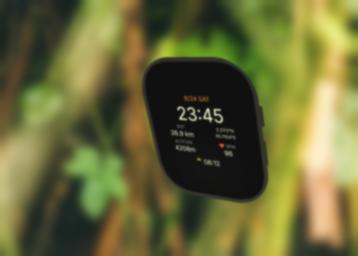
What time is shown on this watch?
23:45
